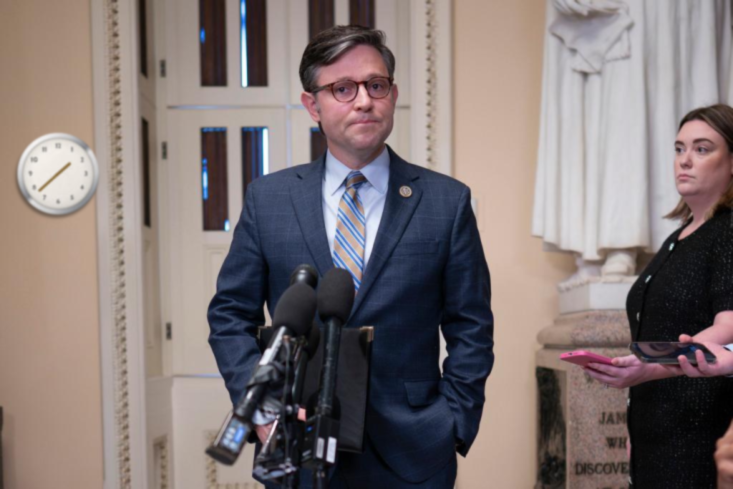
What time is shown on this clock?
1:38
